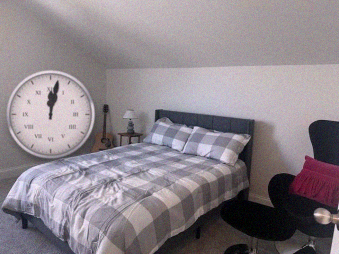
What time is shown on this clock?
12:02
